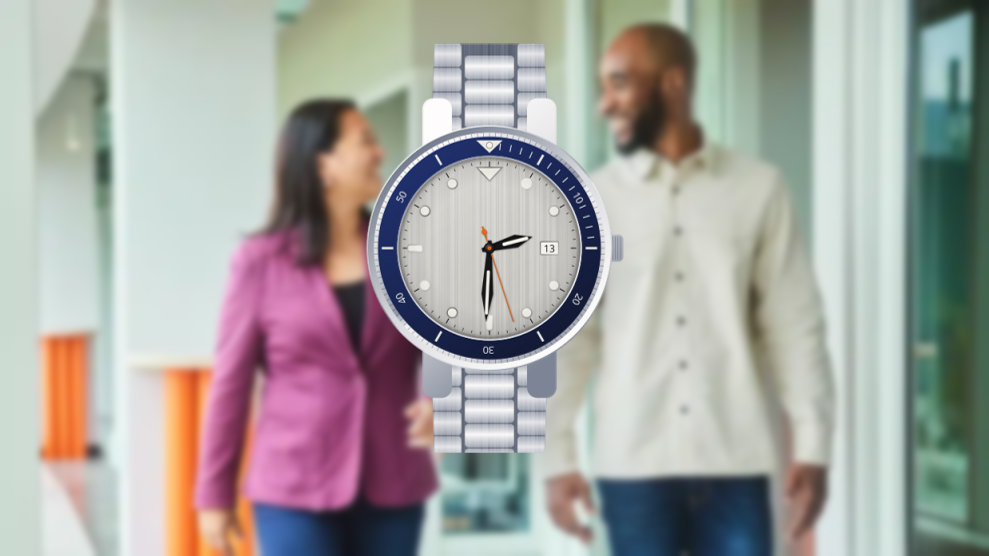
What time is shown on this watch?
2:30:27
